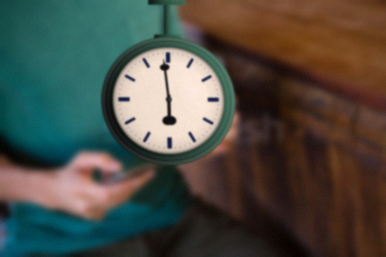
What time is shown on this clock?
5:59
